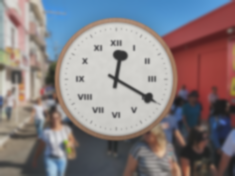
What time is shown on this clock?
12:20
